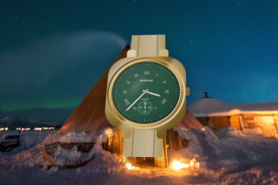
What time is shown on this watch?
3:37
